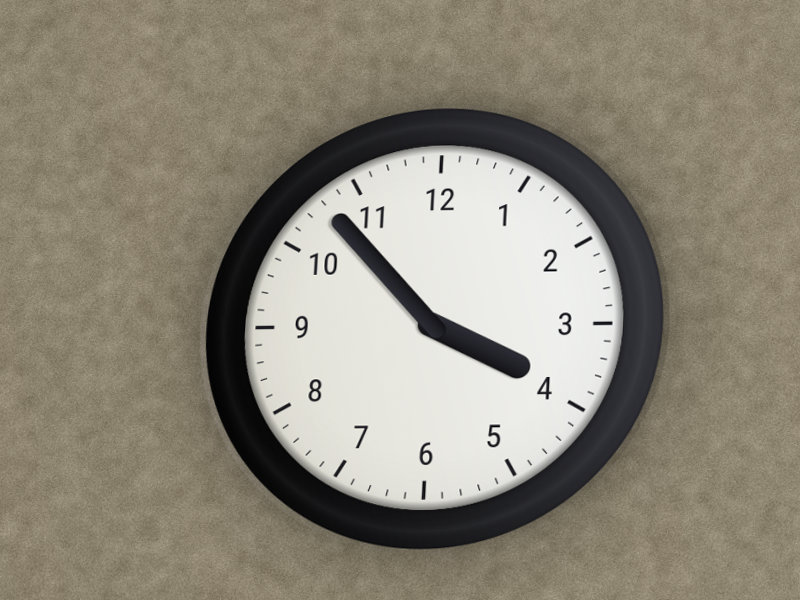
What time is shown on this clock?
3:53
